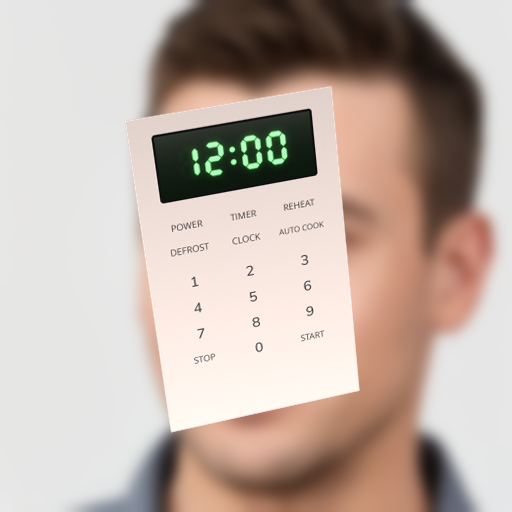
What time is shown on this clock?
12:00
